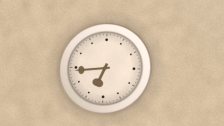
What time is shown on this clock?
6:44
